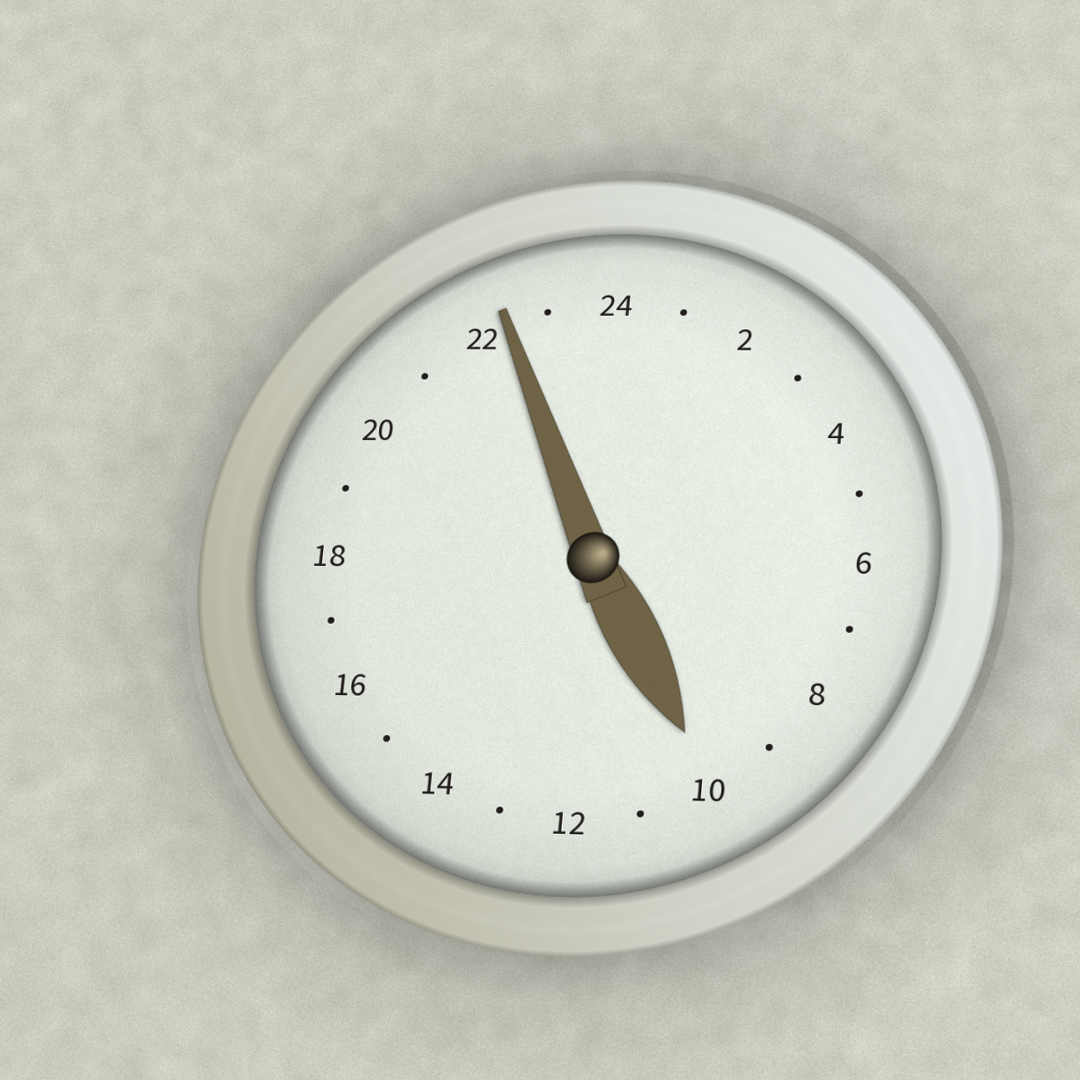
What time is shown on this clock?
9:56
